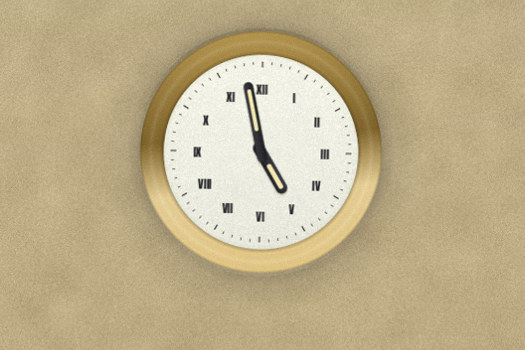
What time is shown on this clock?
4:58
